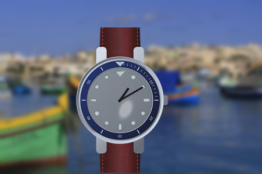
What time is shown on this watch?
1:10
